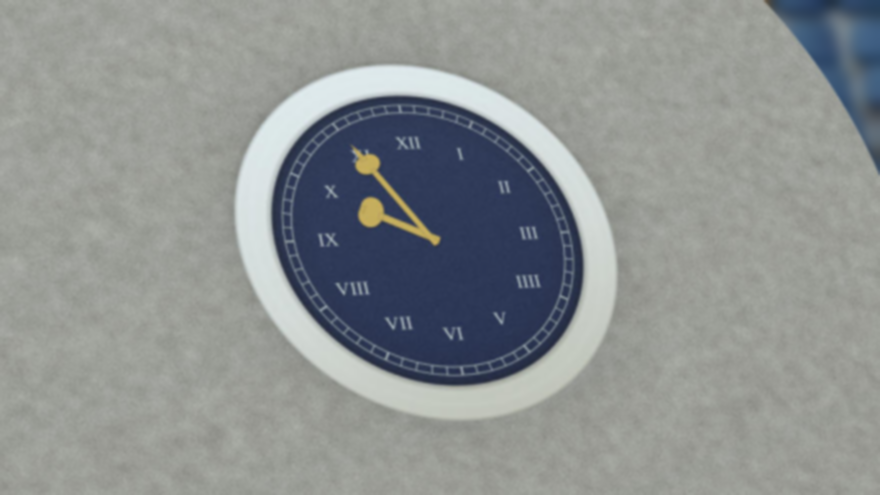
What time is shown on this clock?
9:55
